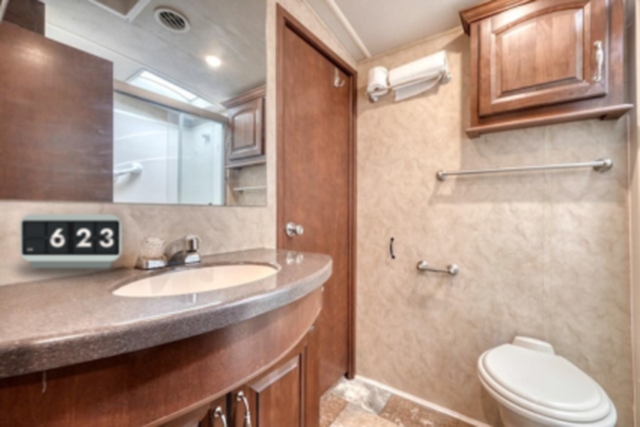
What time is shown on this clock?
6:23
